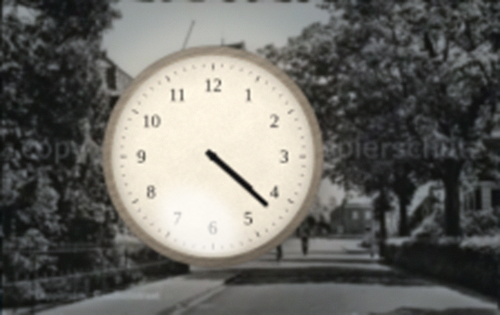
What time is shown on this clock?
4:22
